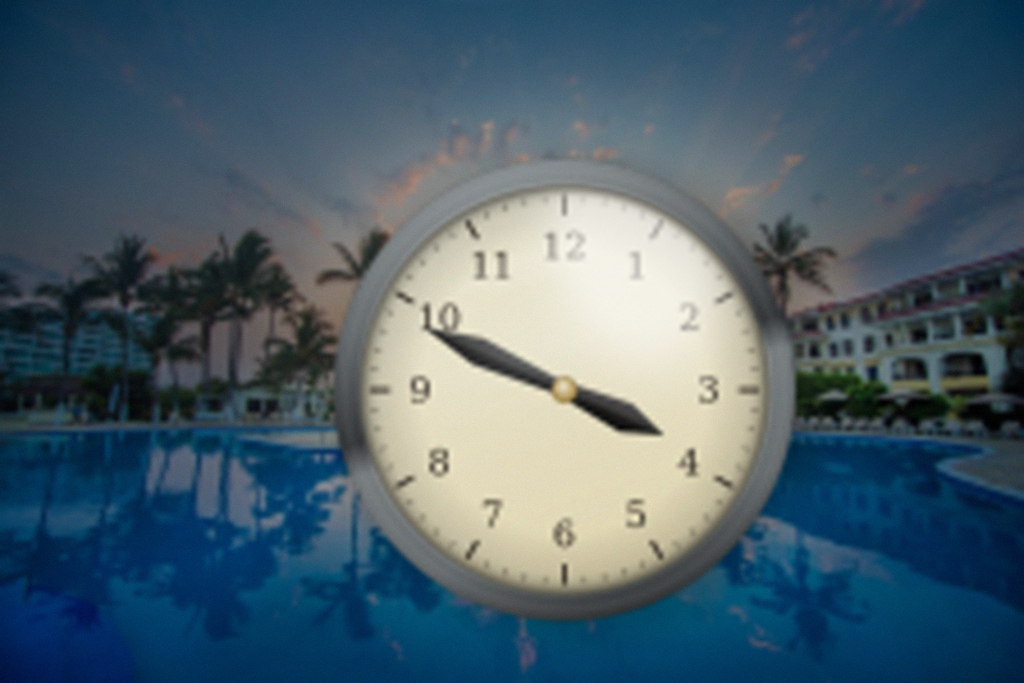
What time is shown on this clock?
3:49
